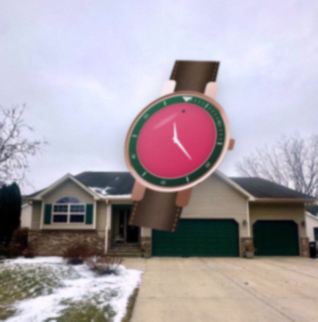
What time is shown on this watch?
11:22
